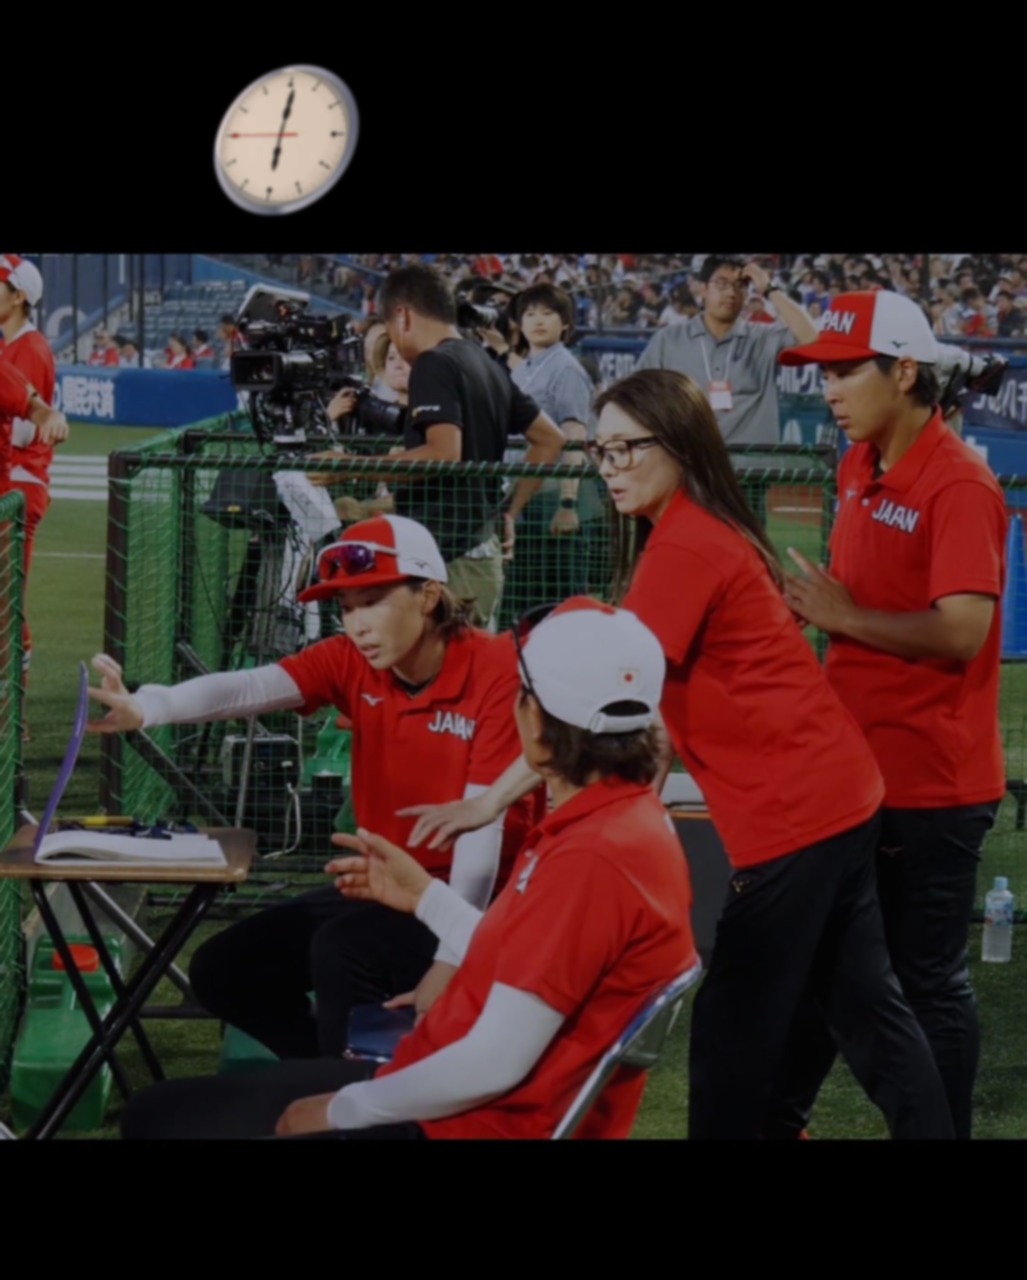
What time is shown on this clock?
6:00:45
